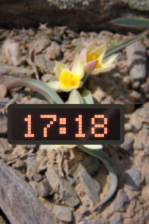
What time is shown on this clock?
17:18
